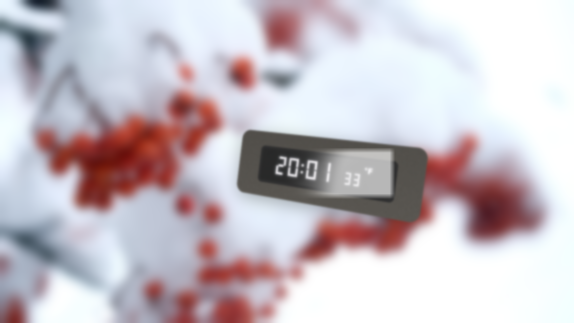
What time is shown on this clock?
20:01
